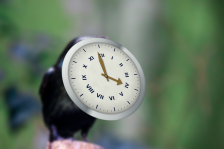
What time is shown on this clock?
3:59
